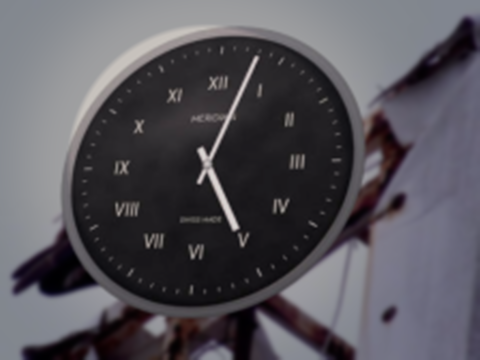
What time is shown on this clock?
5:03
